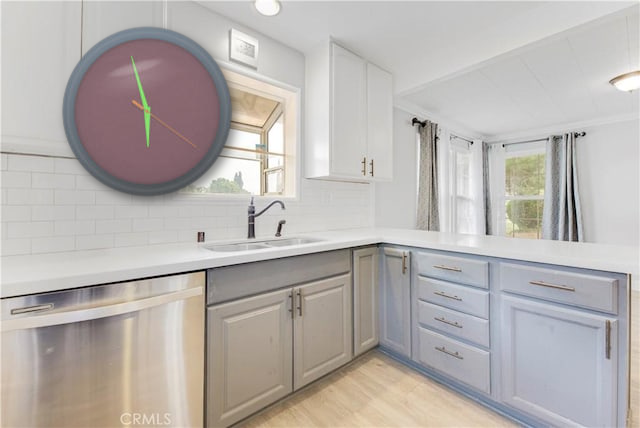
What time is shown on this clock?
5:57:21
